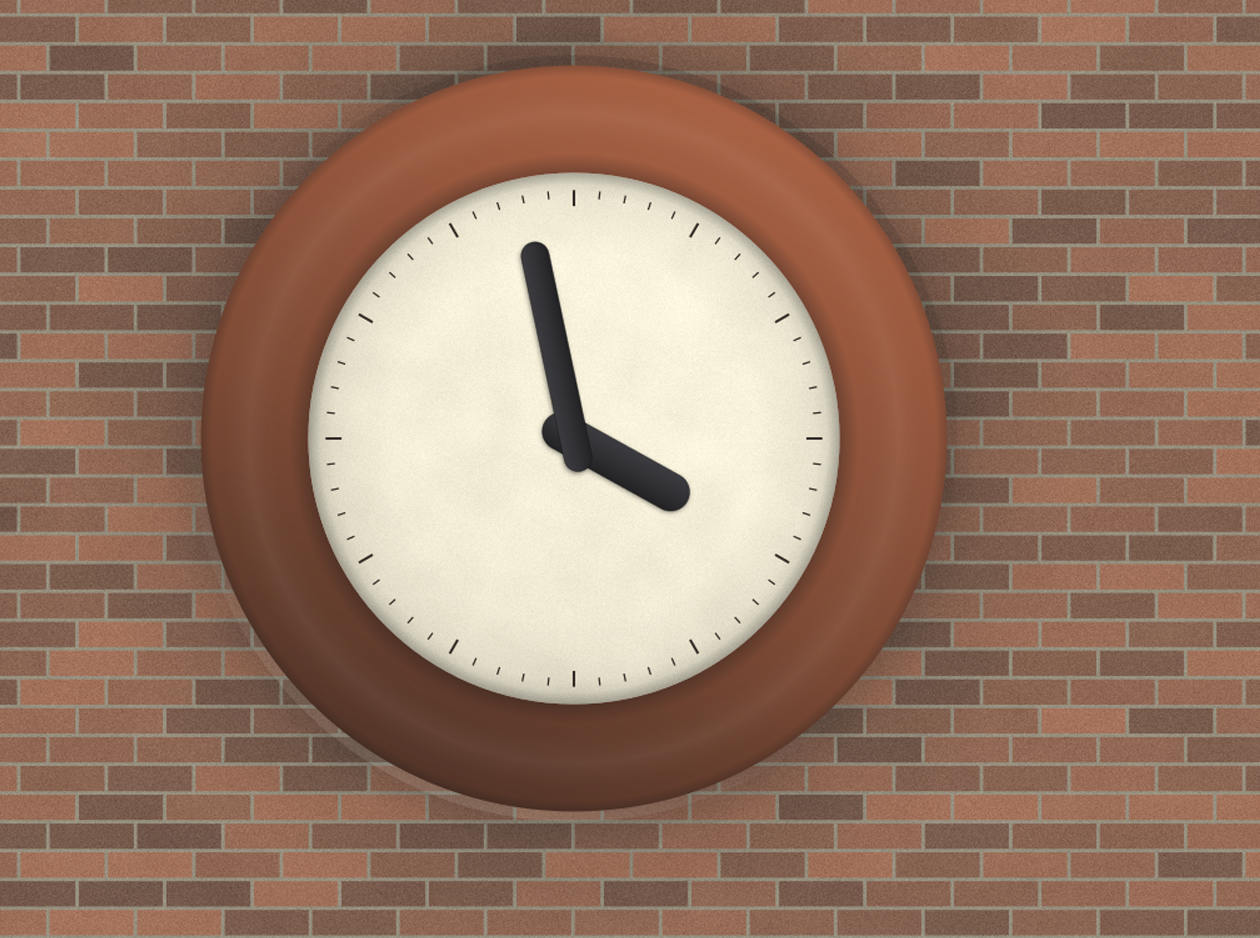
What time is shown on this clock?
3:58
